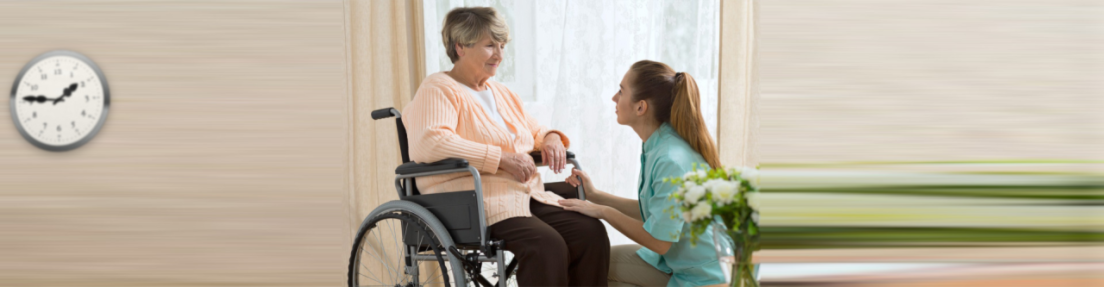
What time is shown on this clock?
1:46
